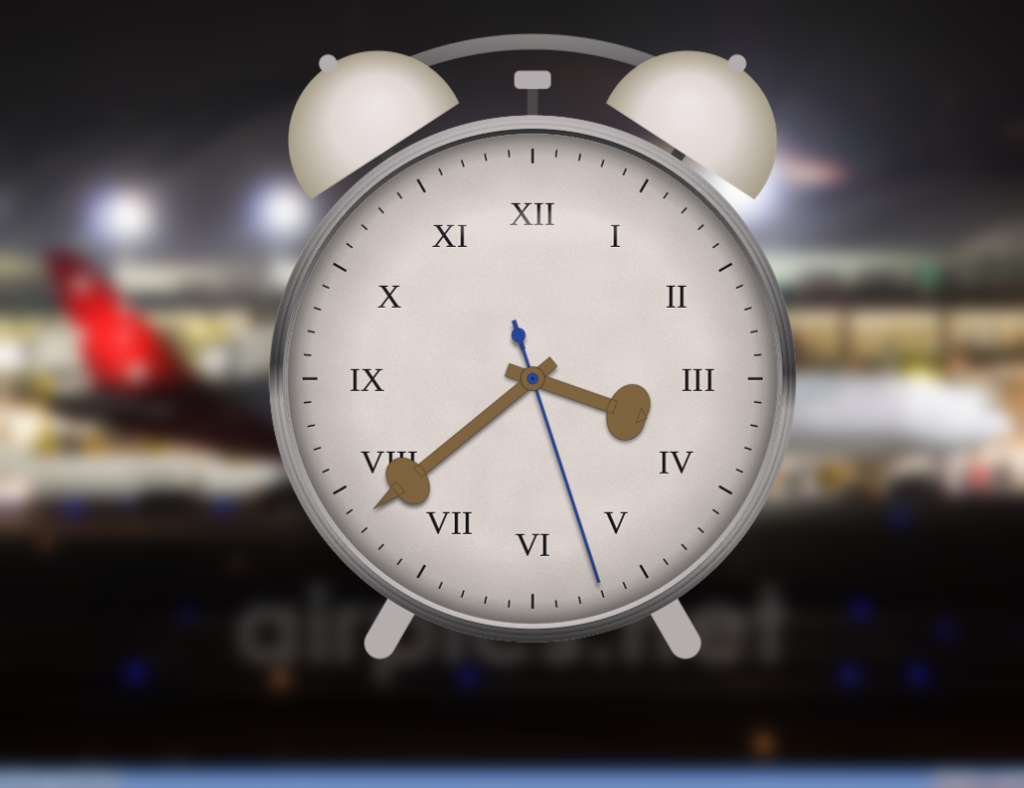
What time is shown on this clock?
3:38:27
